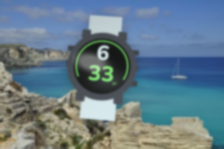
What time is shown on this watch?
6:33
